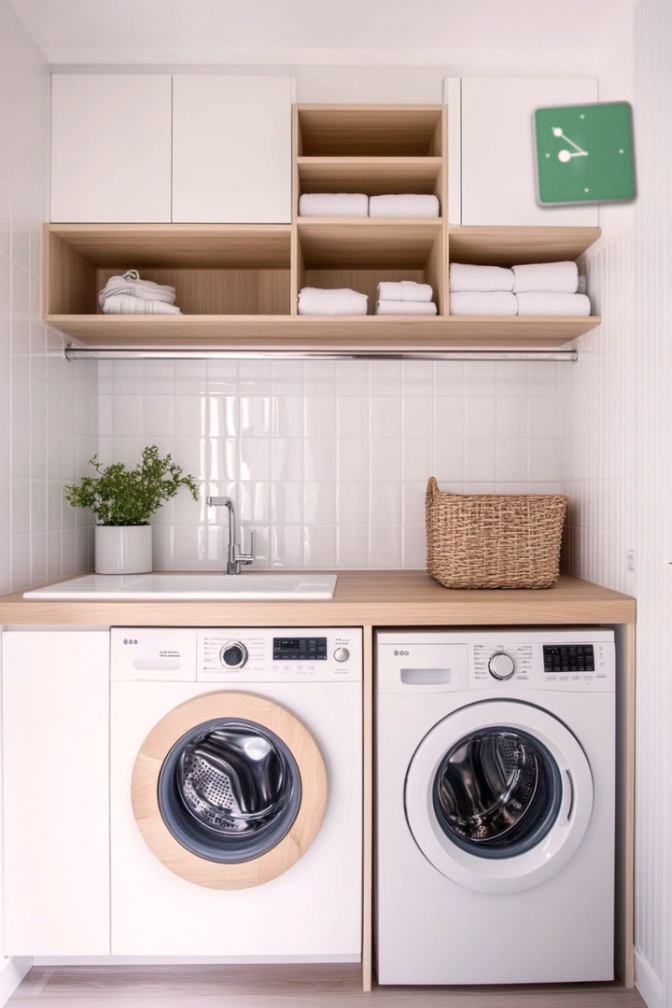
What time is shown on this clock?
8:52
